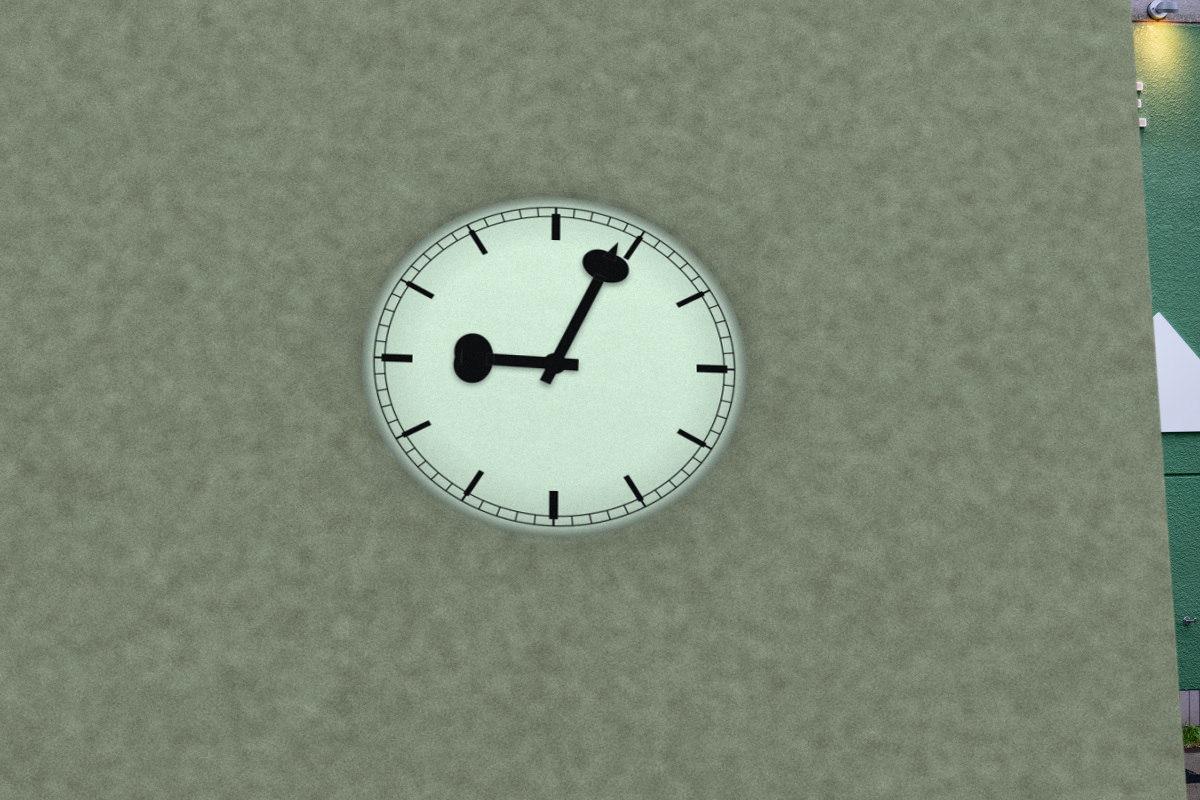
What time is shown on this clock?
9:04
